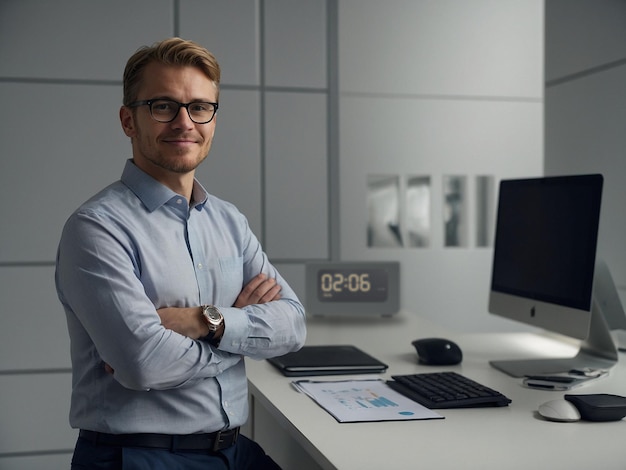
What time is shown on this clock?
2:06
